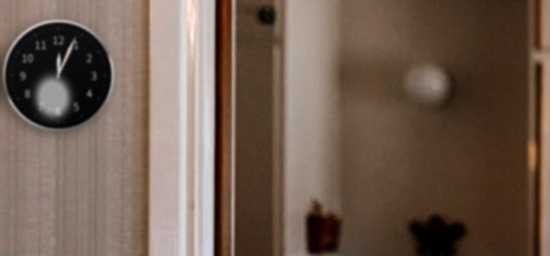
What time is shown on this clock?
12:04
